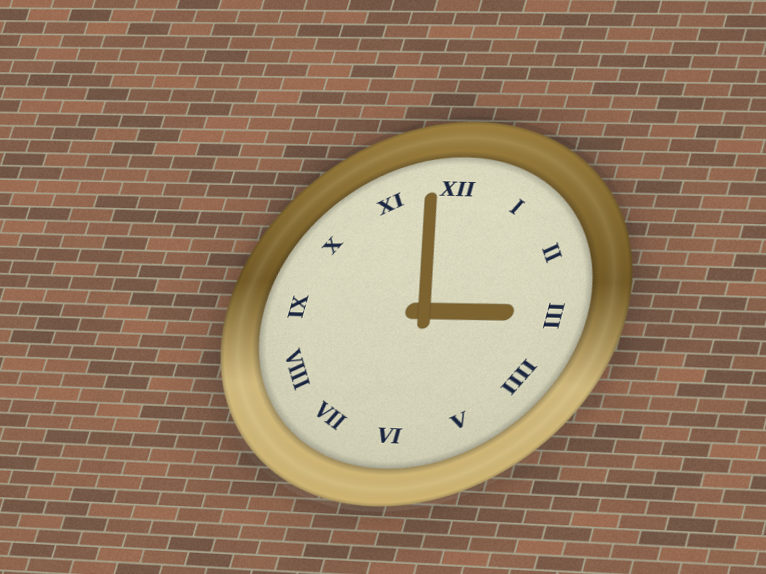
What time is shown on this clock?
2:58
